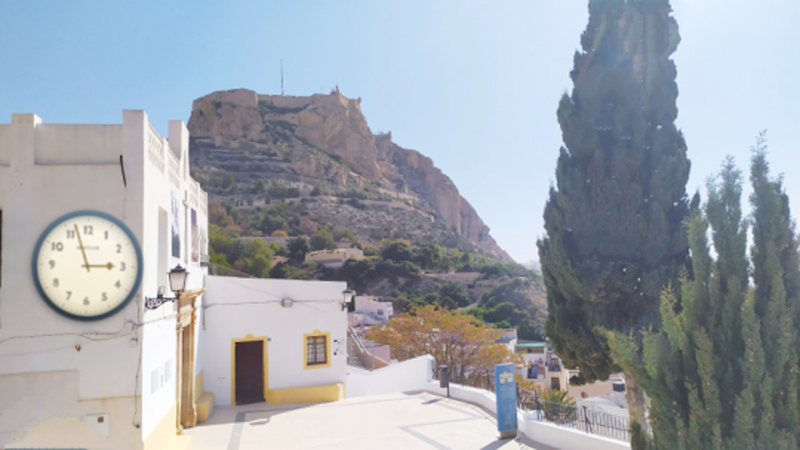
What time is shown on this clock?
2:57
